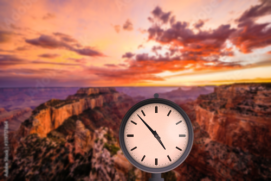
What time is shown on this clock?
4:53
